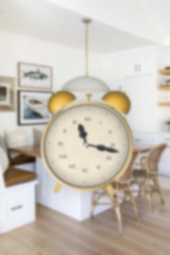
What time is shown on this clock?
11:17
